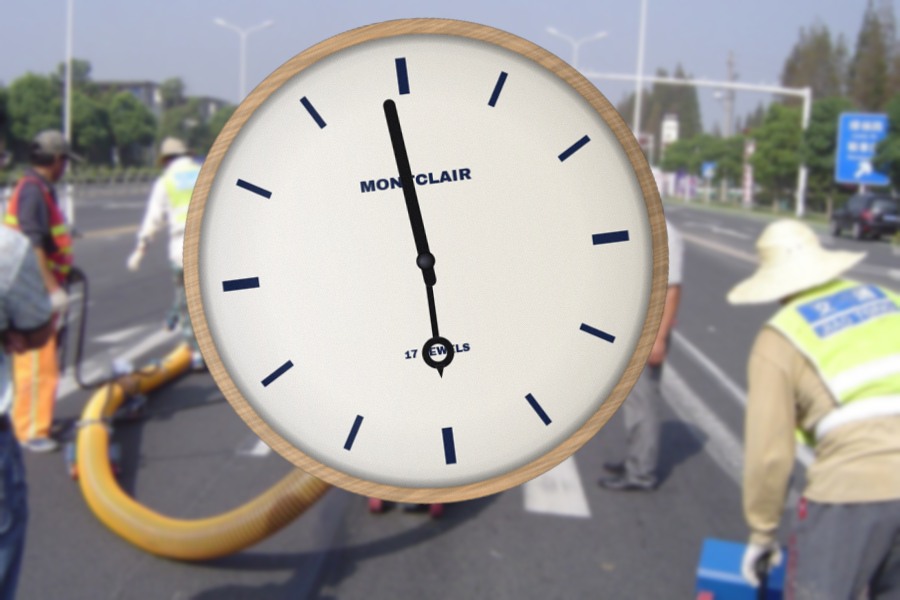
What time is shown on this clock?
5:59
